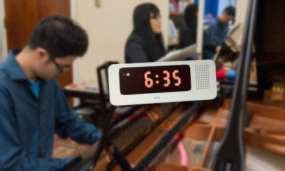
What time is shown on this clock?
6:35
